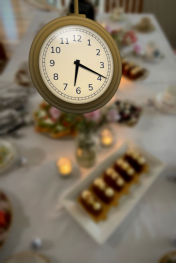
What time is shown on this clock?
6:19
